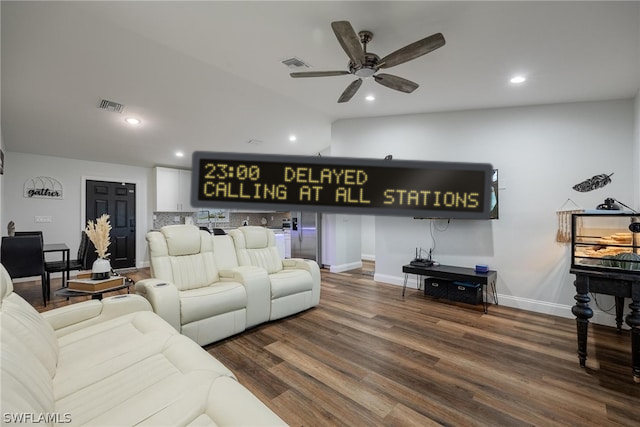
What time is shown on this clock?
23:00
